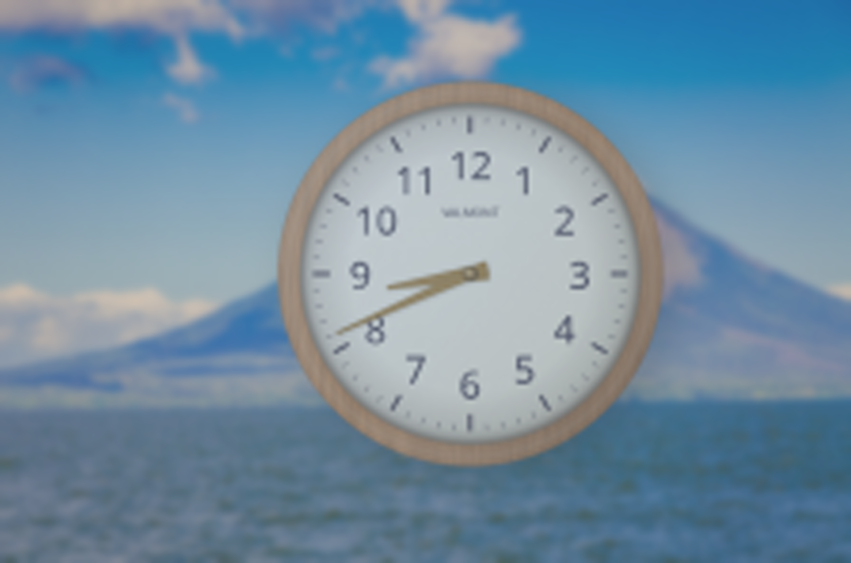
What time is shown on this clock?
8:41
